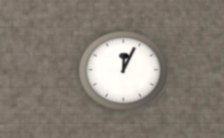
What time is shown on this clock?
12:04
